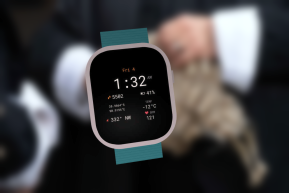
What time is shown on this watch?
1:32
